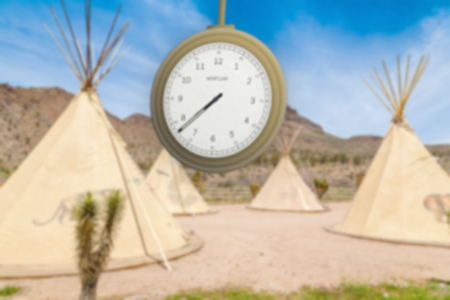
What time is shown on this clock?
7:38
